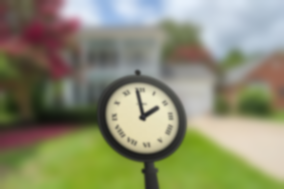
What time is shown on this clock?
1:59
